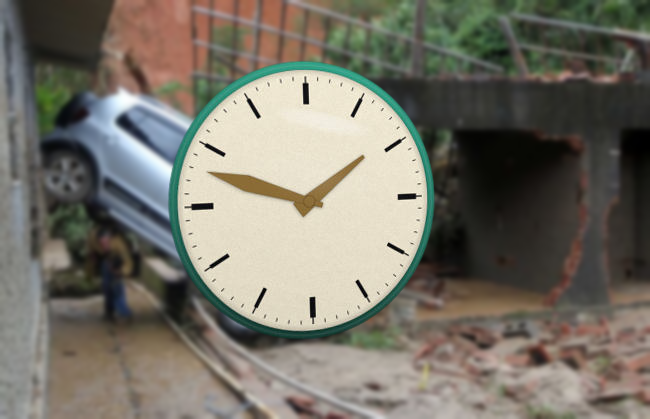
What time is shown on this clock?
1:48
